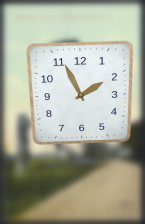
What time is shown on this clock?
1:56
